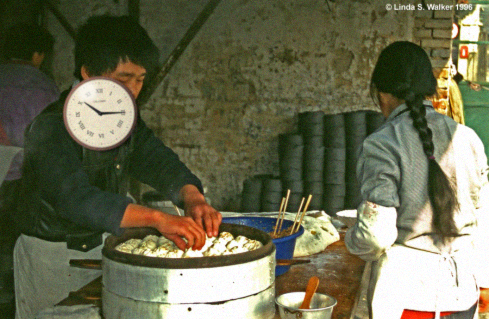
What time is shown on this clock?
10:15
